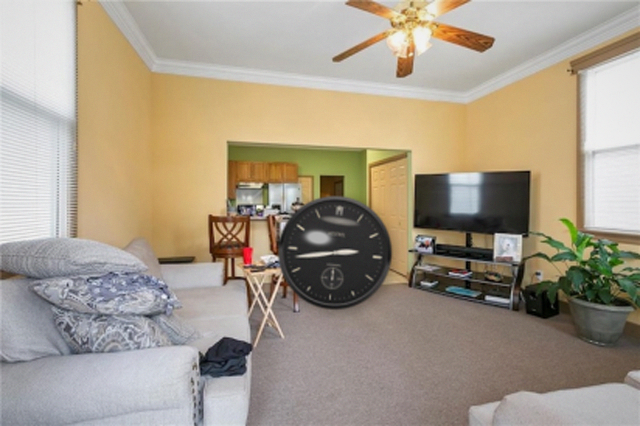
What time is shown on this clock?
2:43
